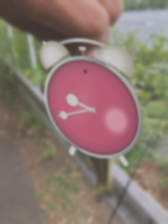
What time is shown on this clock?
9:42
